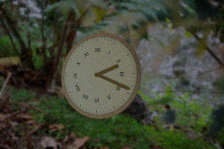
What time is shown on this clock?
2:19
